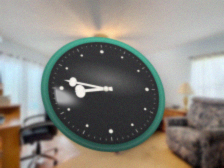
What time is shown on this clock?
8:47
